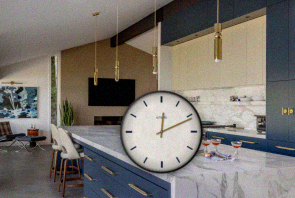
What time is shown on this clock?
12:11
